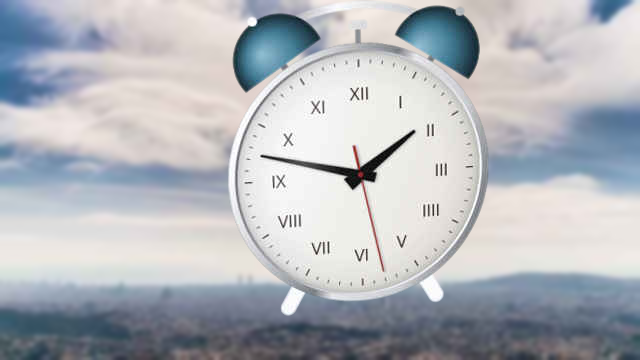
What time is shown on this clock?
1:47:28
